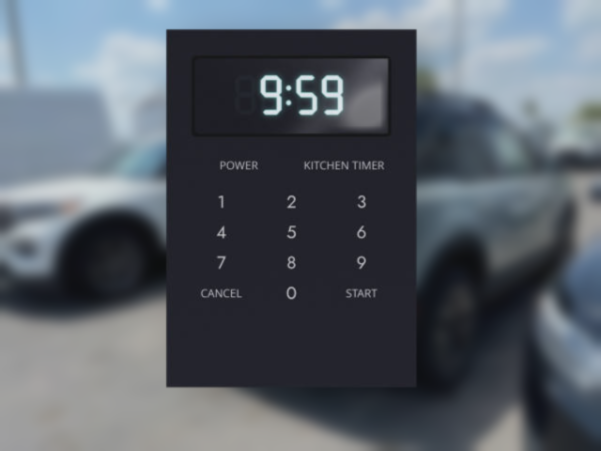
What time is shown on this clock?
9:59
